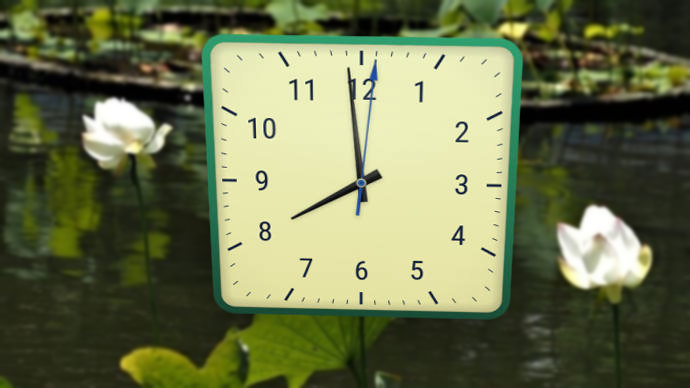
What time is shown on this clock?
7:59:01
